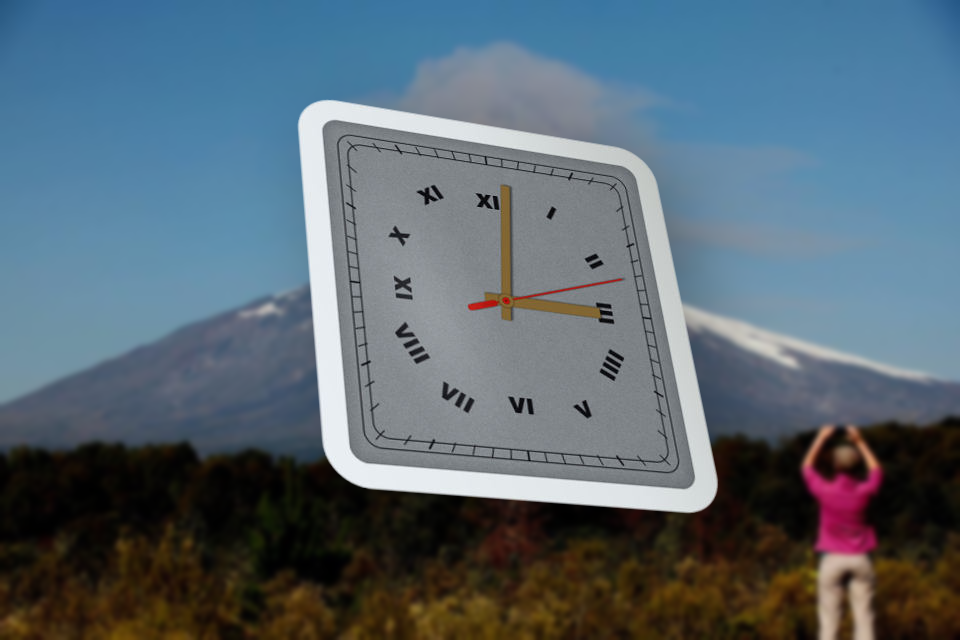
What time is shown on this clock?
3:01:12
